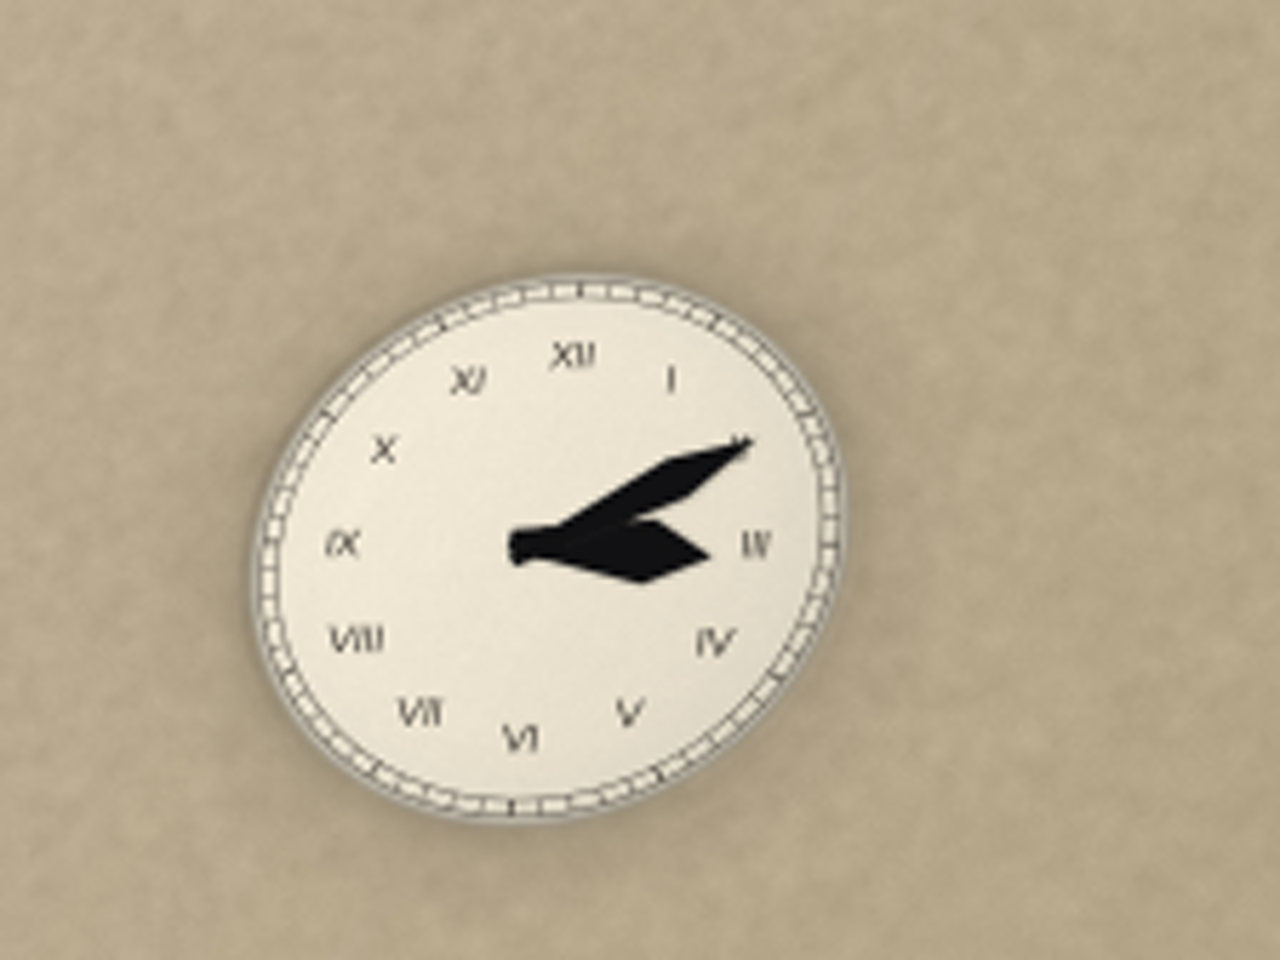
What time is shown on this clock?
3:10
